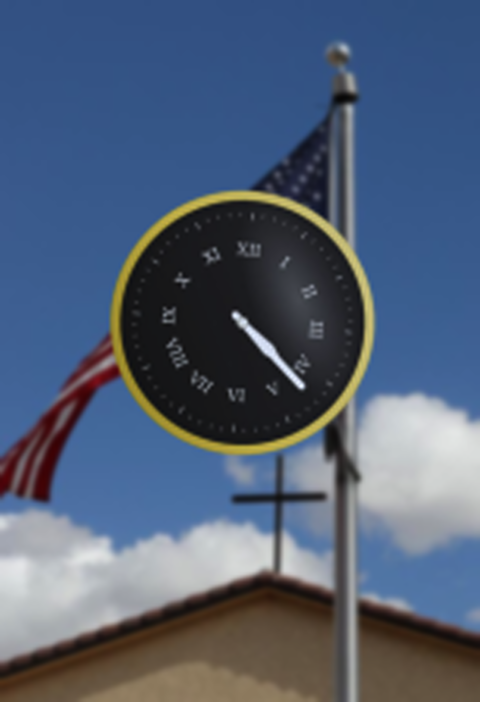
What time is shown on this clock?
4:22
